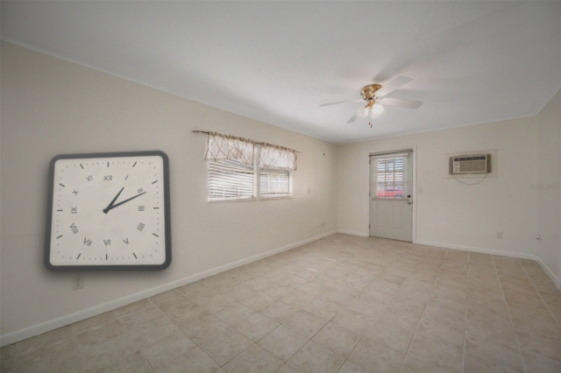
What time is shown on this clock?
1:11
